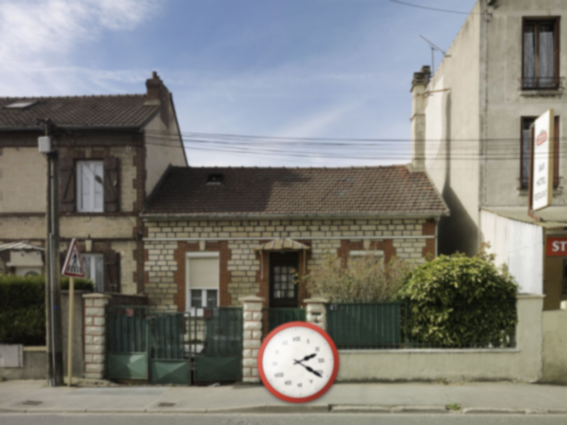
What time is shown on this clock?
2:21
